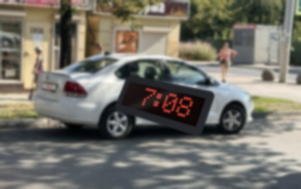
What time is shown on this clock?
7:08
